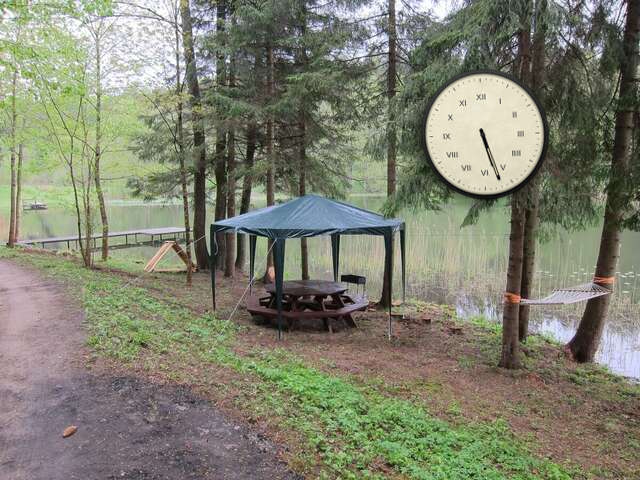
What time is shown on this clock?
5:27
